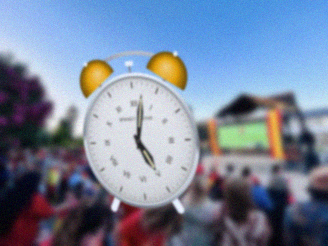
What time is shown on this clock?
5:02
